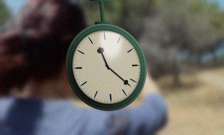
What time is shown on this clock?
11:22
